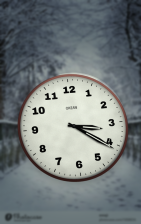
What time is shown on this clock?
3:21
